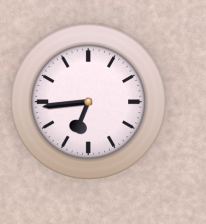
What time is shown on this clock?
6:44
